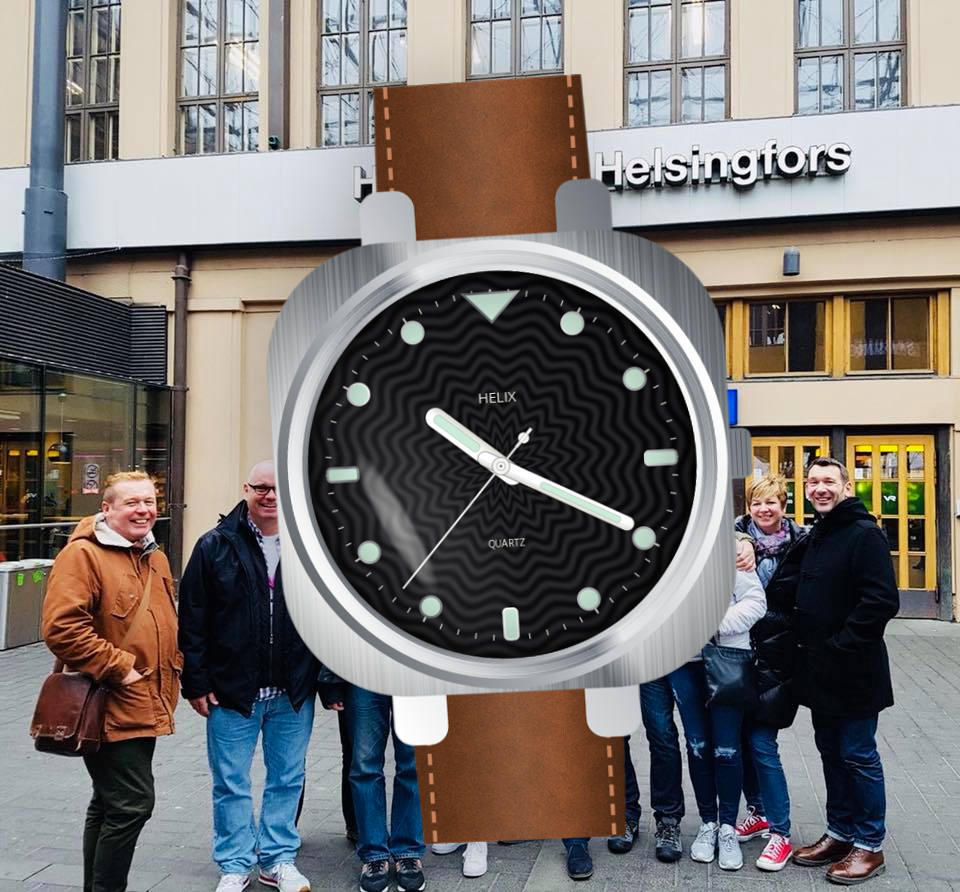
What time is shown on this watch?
10:19:37
